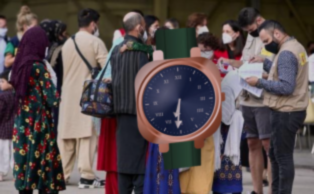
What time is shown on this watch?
6:31
